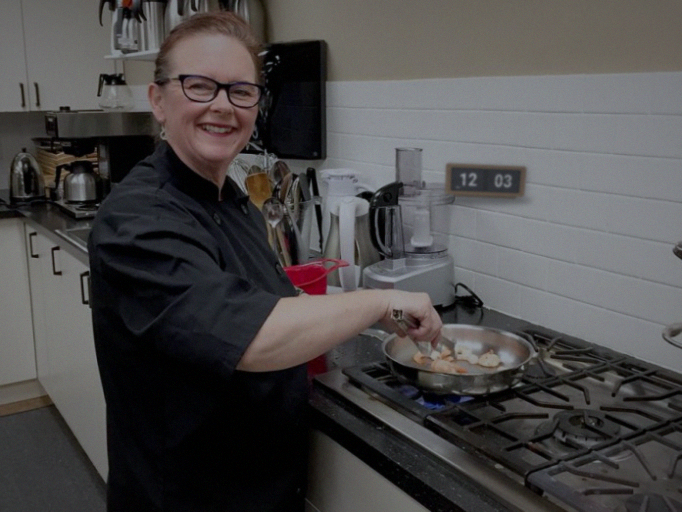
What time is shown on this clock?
12:03
